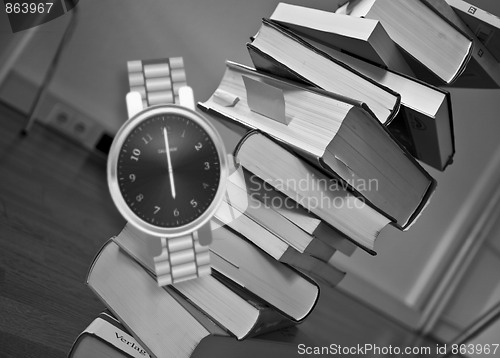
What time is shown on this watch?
6:00
